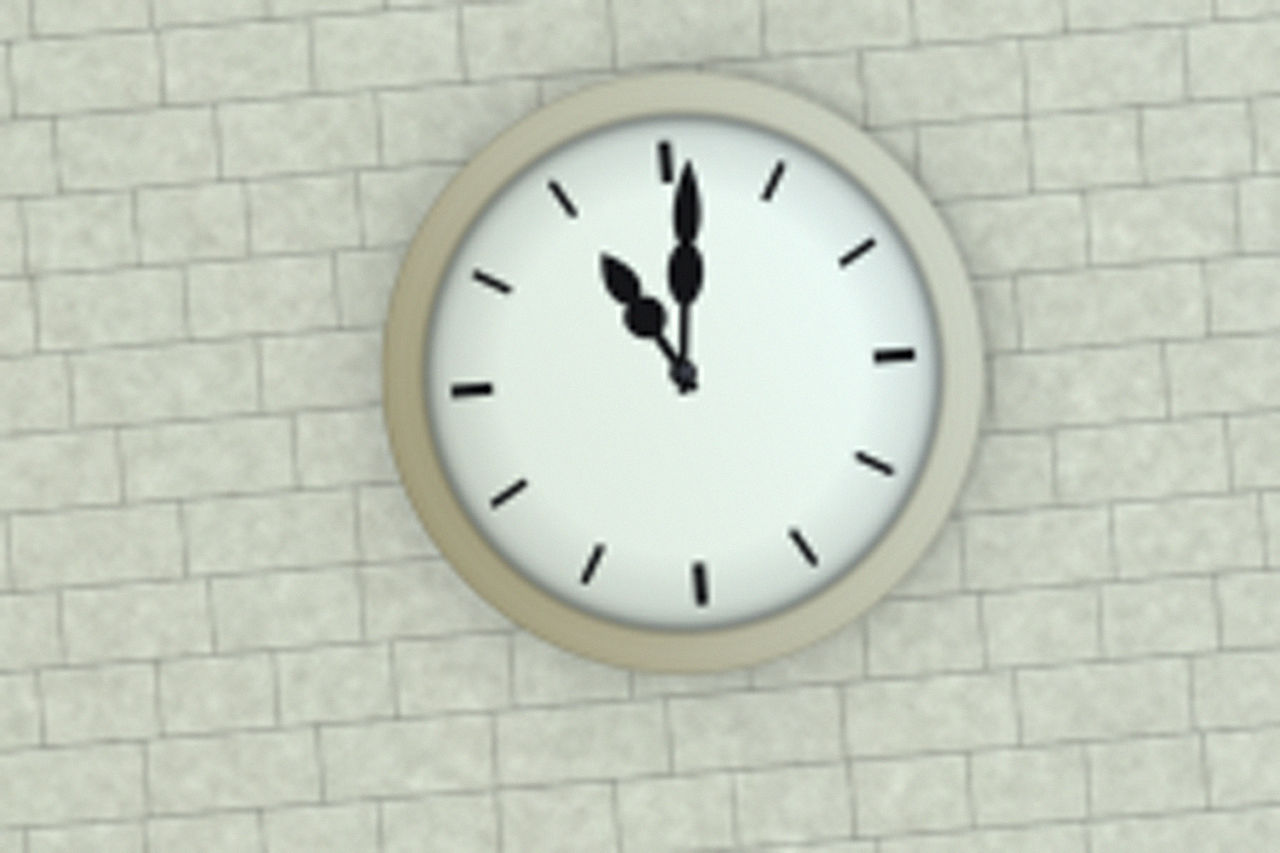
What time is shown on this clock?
11:01
